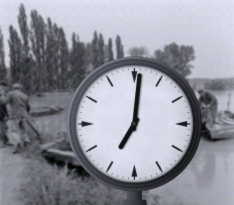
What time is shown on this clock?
7:01
